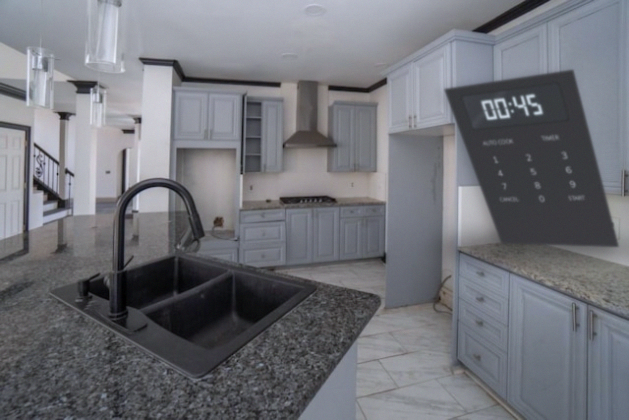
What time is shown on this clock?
0:45
